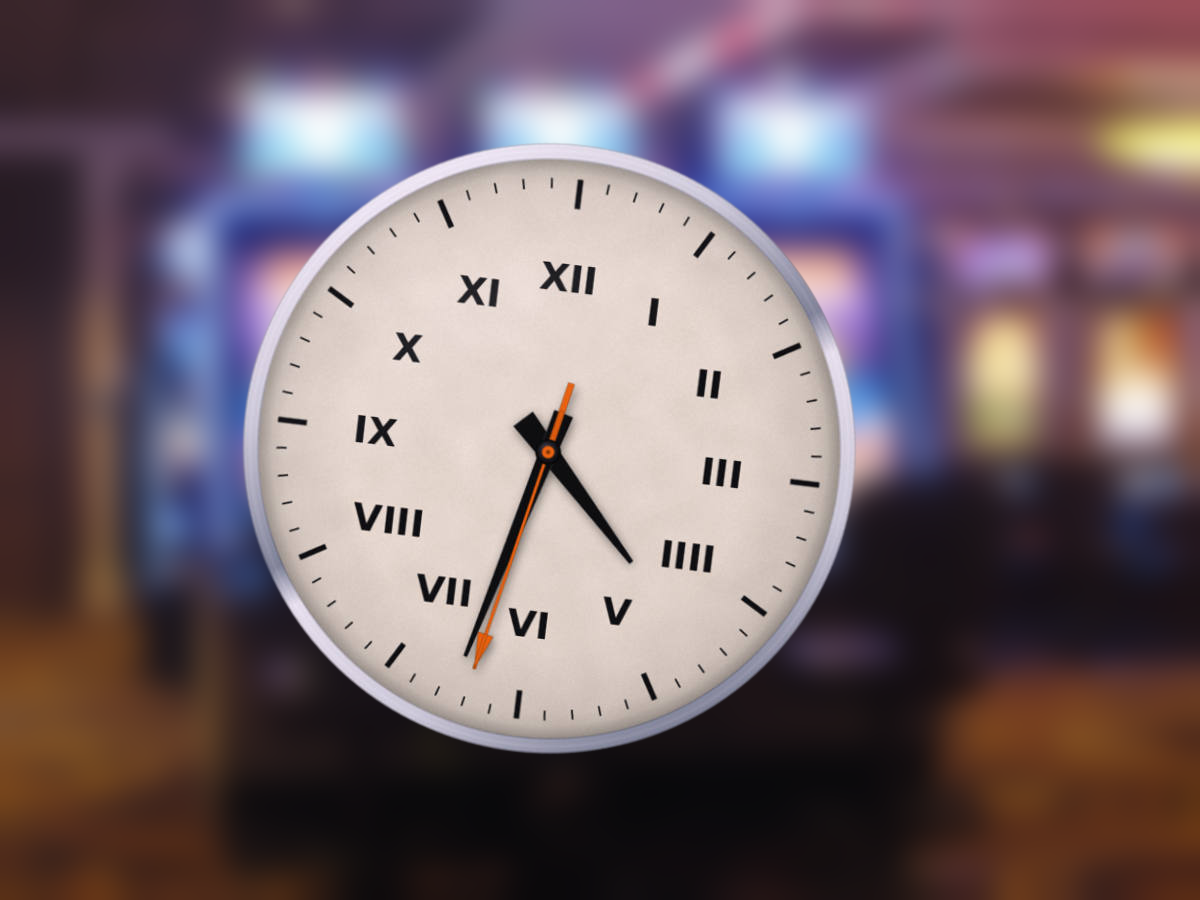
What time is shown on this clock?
4:32:32
